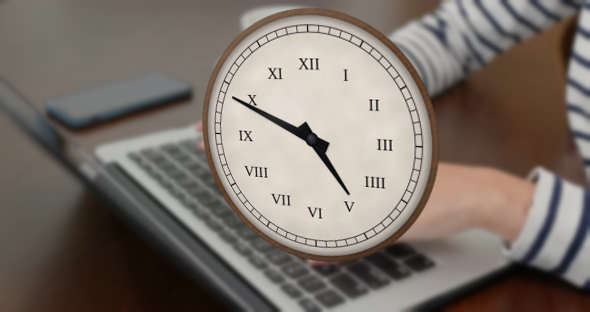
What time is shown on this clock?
4:49
